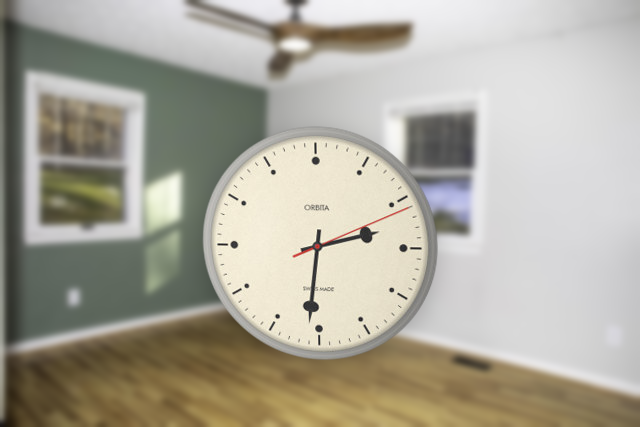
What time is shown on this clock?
2:31:11
